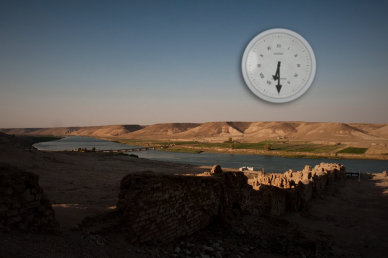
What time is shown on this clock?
6:30
